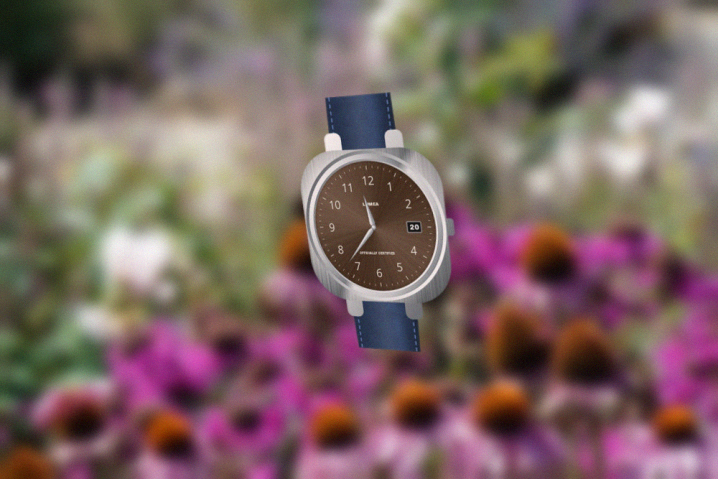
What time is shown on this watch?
11:37
